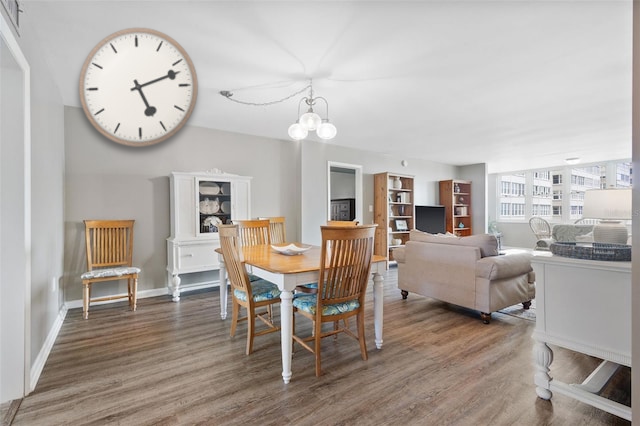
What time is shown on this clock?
5:12
